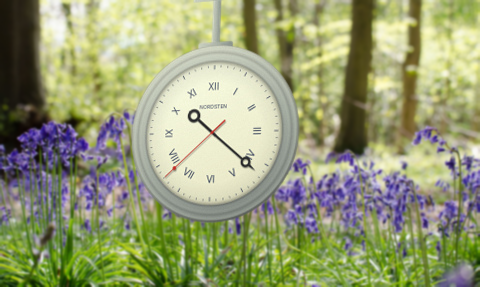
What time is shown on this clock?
10:21:38
